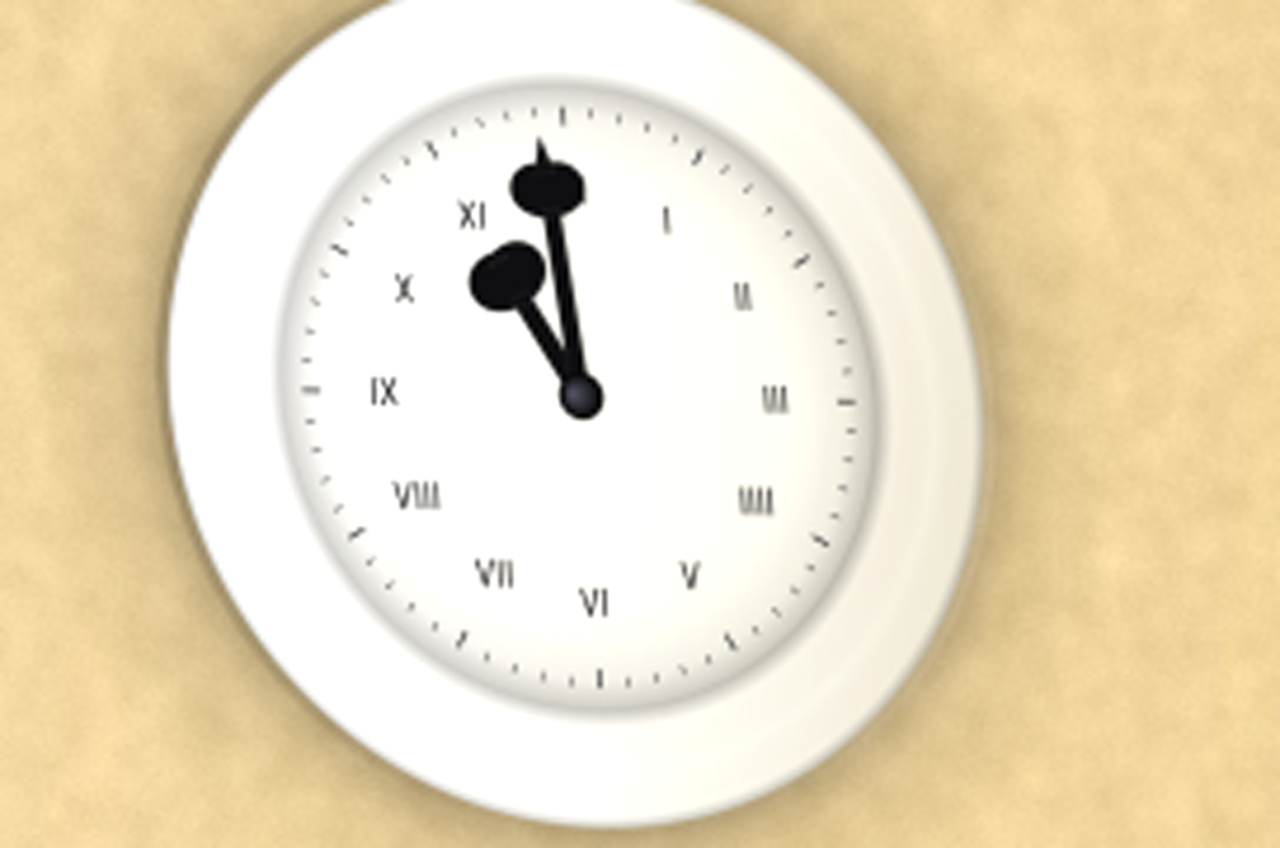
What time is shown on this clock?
10:59
